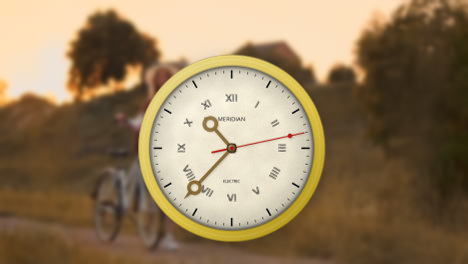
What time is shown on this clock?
10:37:13
